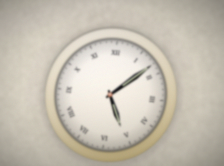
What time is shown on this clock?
5:08
